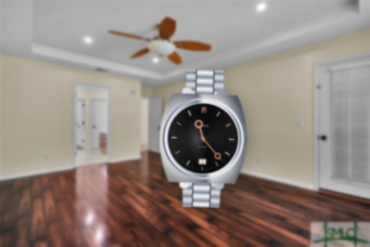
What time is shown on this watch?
11:23
